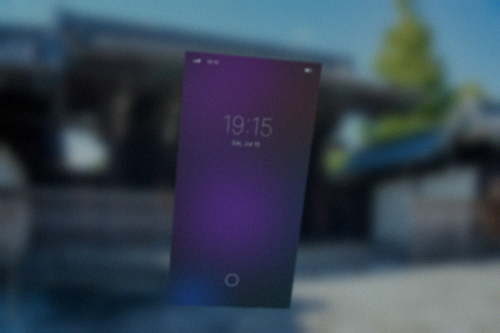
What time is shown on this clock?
19:15
